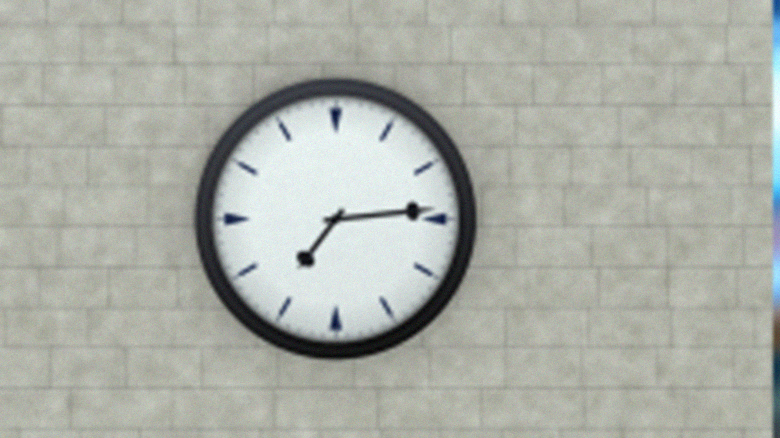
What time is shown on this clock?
7:14
